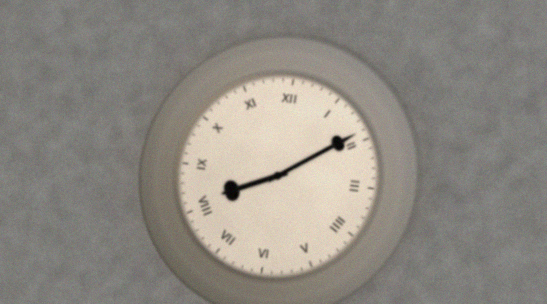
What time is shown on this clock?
8:09
